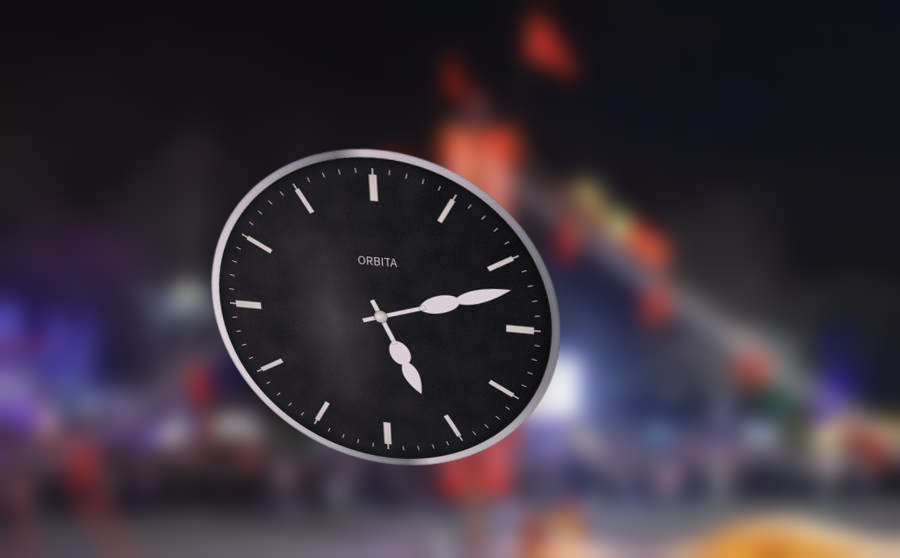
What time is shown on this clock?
5:12
